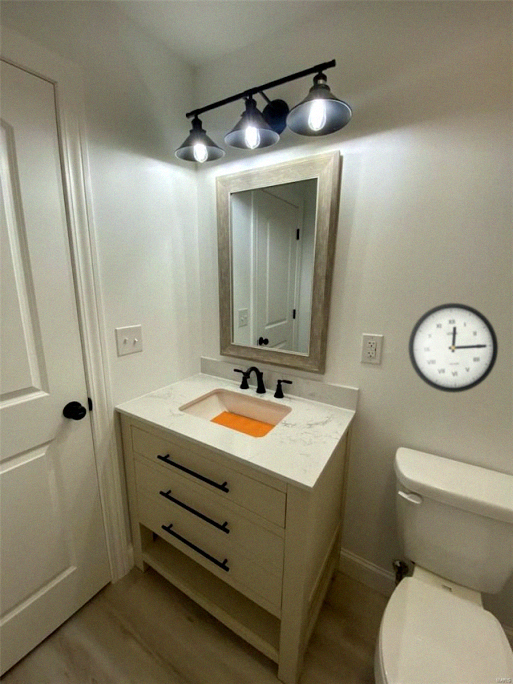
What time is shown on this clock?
12:15
